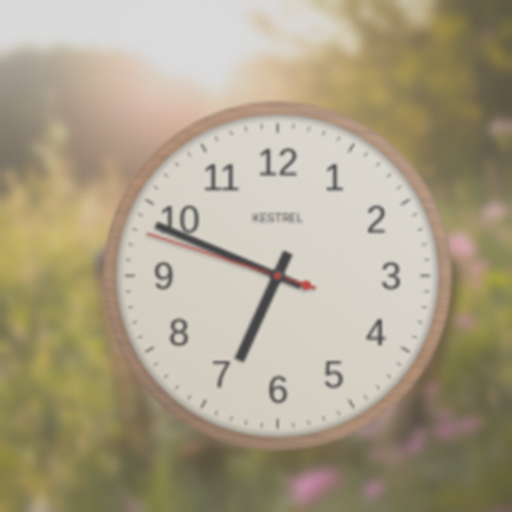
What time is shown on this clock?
6:48:48
